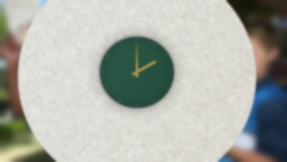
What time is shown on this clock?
2:00
